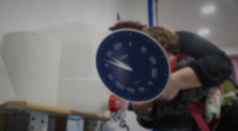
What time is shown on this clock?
10:52
